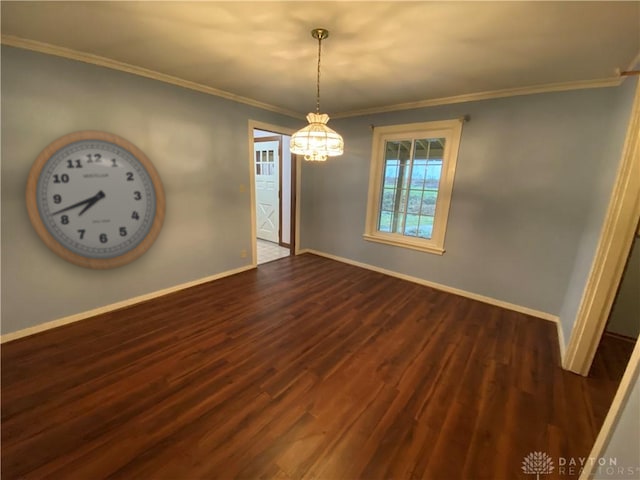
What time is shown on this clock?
7:42
